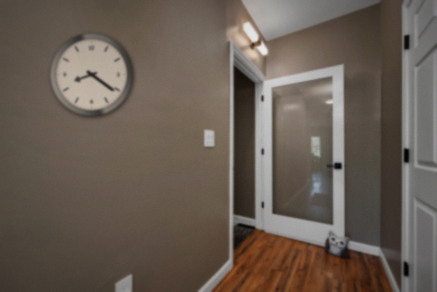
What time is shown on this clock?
8:21
